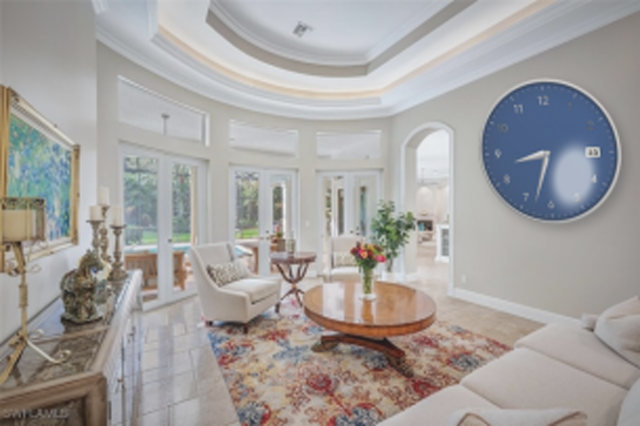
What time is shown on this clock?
8:33
